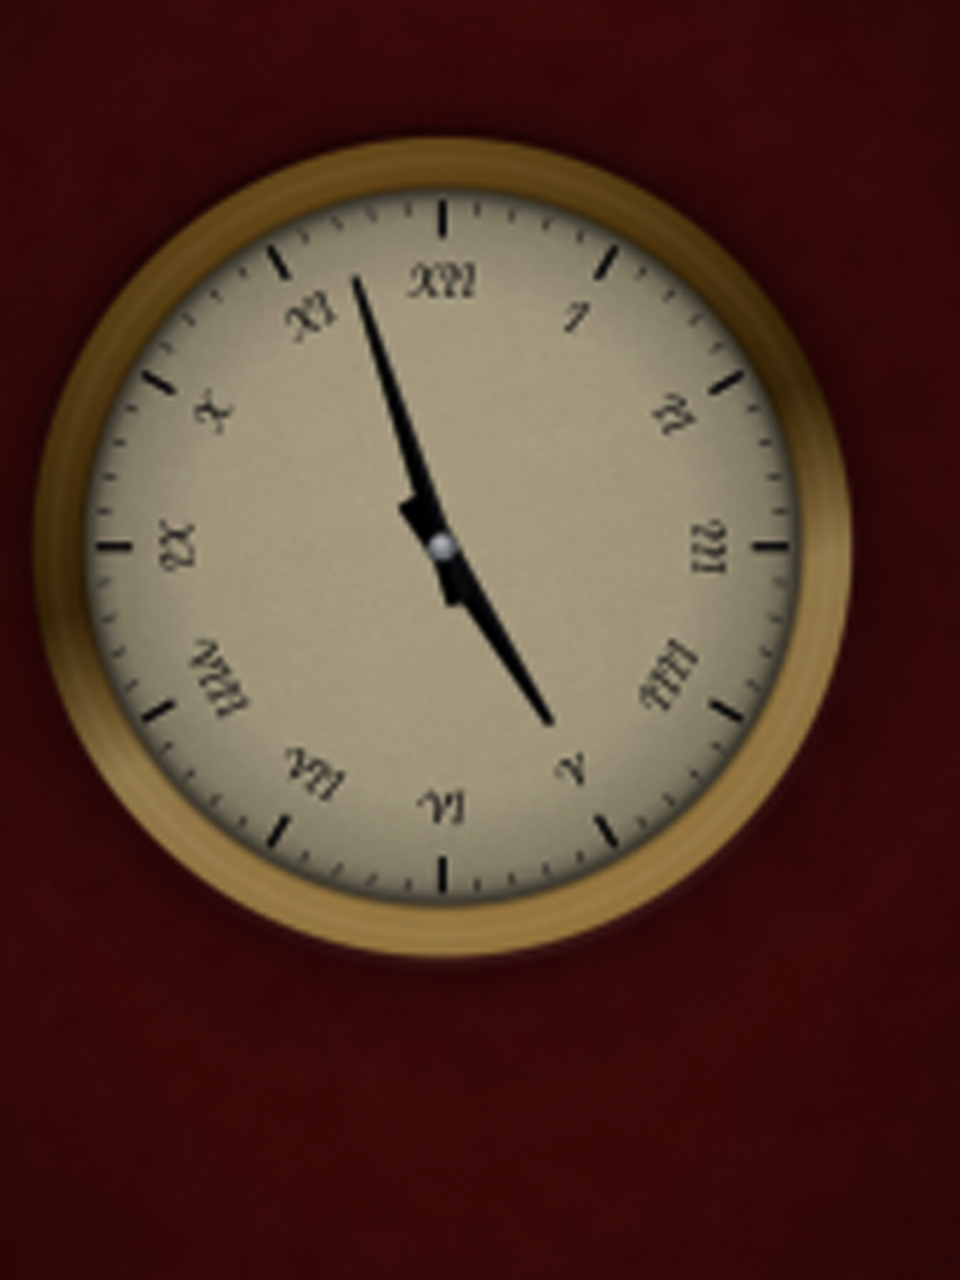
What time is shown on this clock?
4:57
